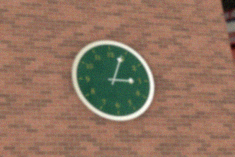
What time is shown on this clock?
3:04
